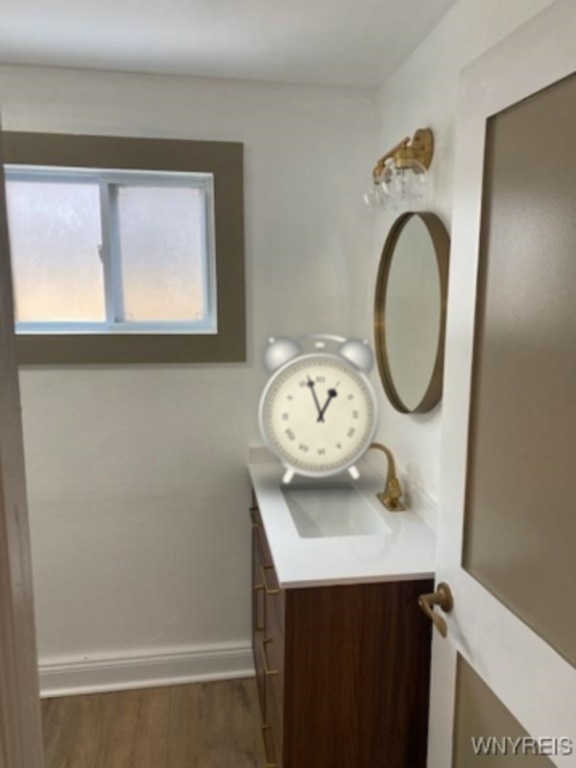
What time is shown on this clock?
12:57
